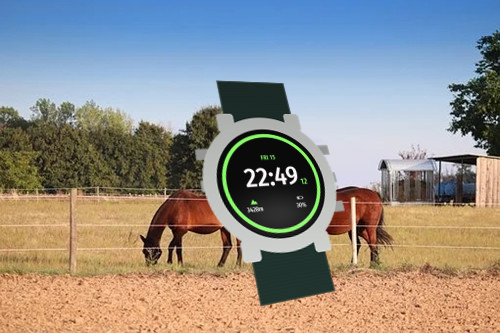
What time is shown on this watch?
22:49:12
